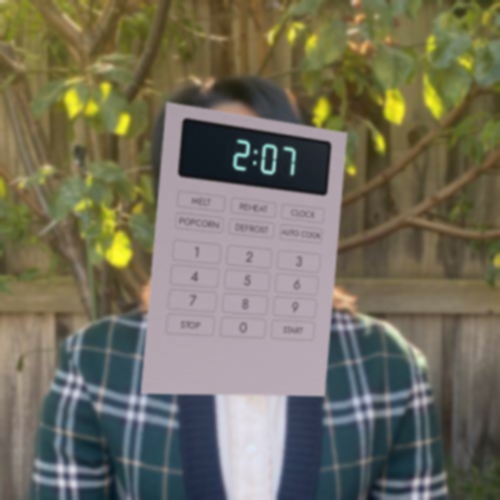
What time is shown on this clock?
2:07
